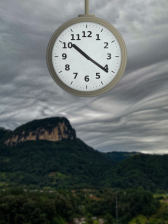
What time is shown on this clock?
10:21
